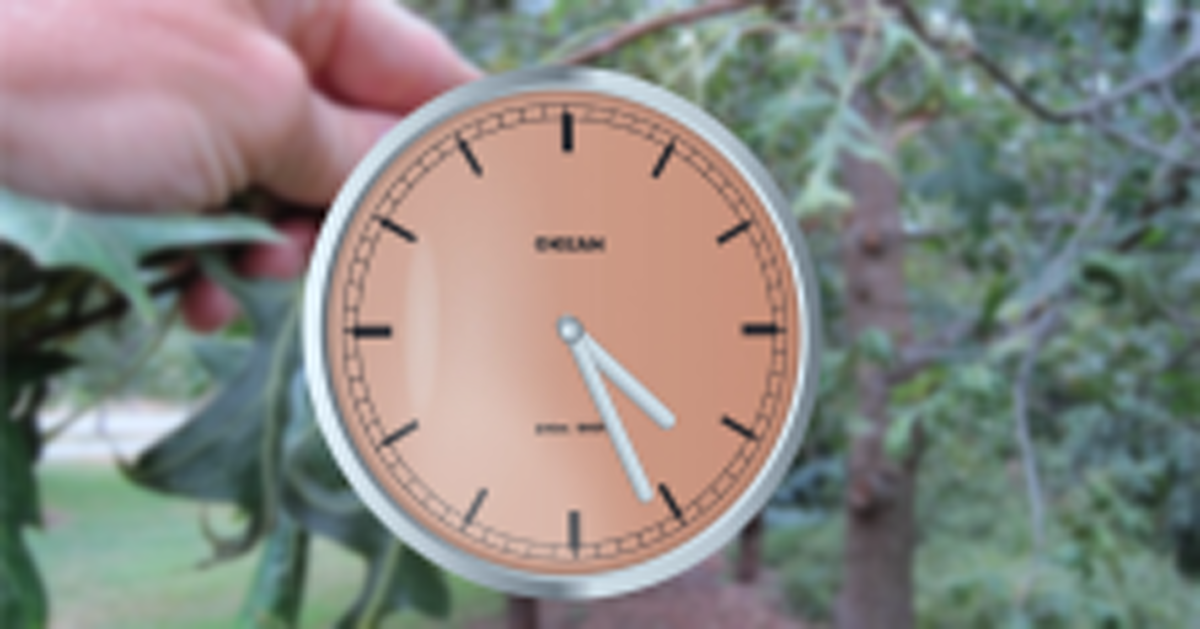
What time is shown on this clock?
4:26
